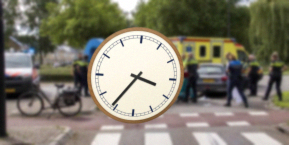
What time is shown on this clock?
3:36
